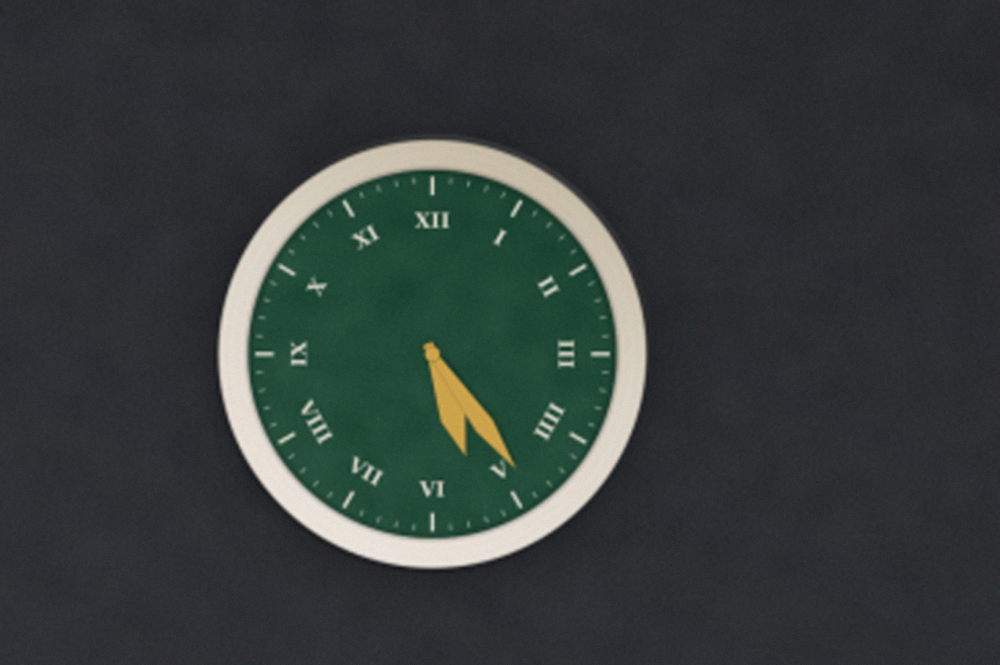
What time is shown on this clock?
5:24
